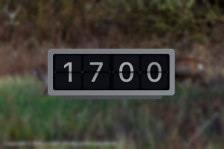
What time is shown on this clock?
17:00
